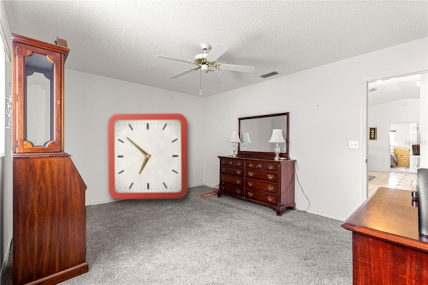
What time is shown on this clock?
6:52
